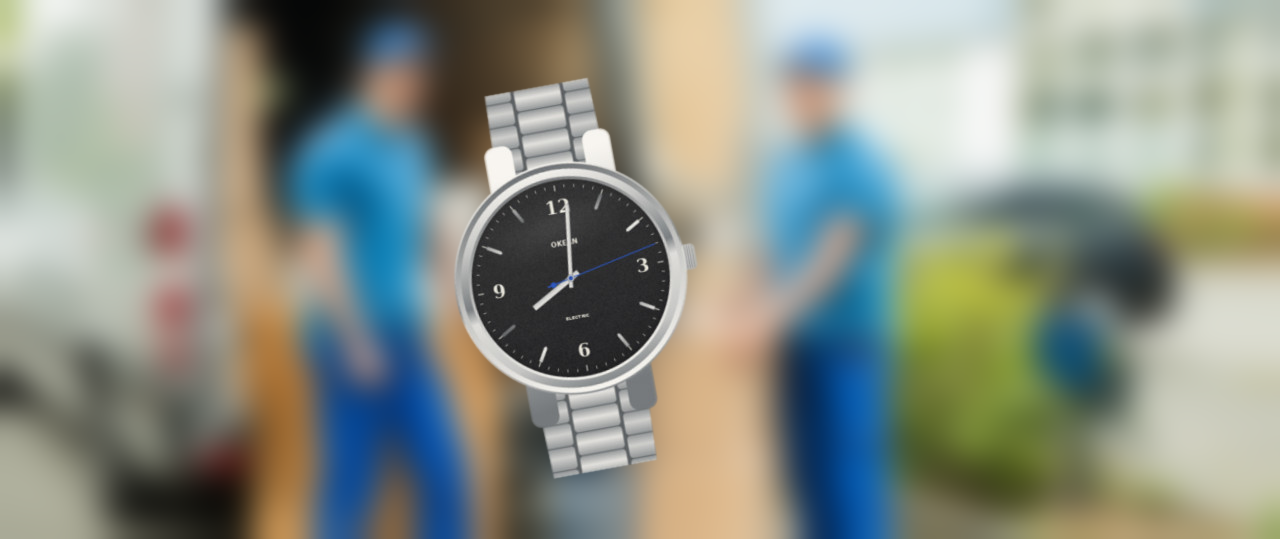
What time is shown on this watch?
8:01:13
